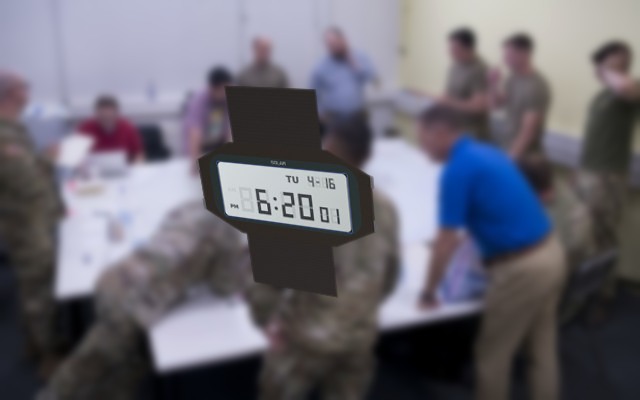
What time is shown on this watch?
6:20:01
